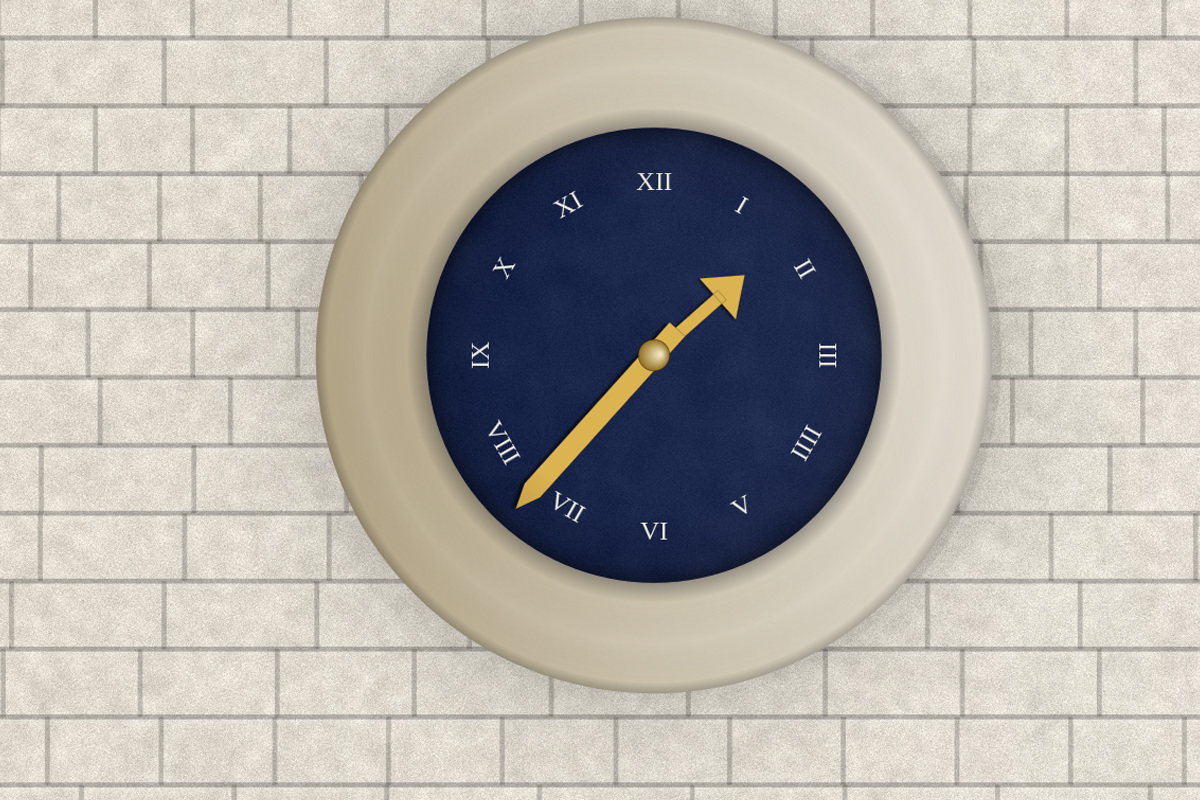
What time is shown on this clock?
1:37
